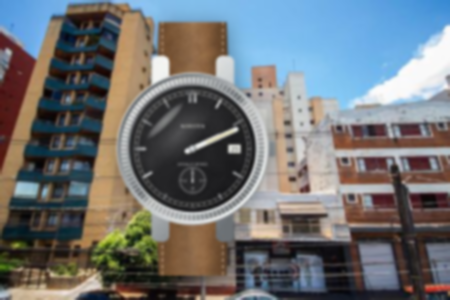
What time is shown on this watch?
2:11
